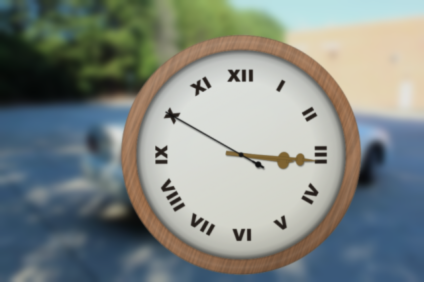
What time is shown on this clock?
3:15:50
